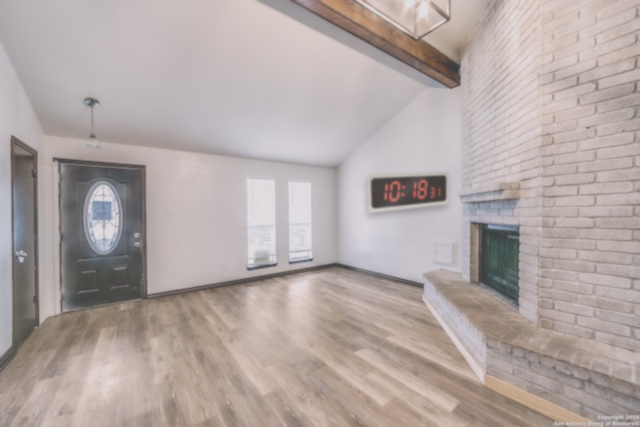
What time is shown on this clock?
10:18
